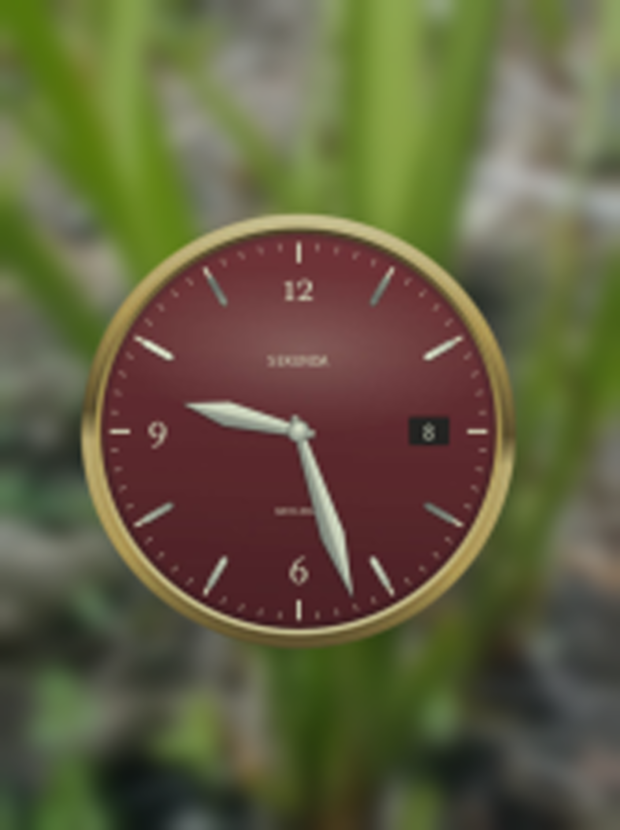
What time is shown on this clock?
9:27
